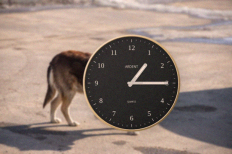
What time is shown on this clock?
1:15
